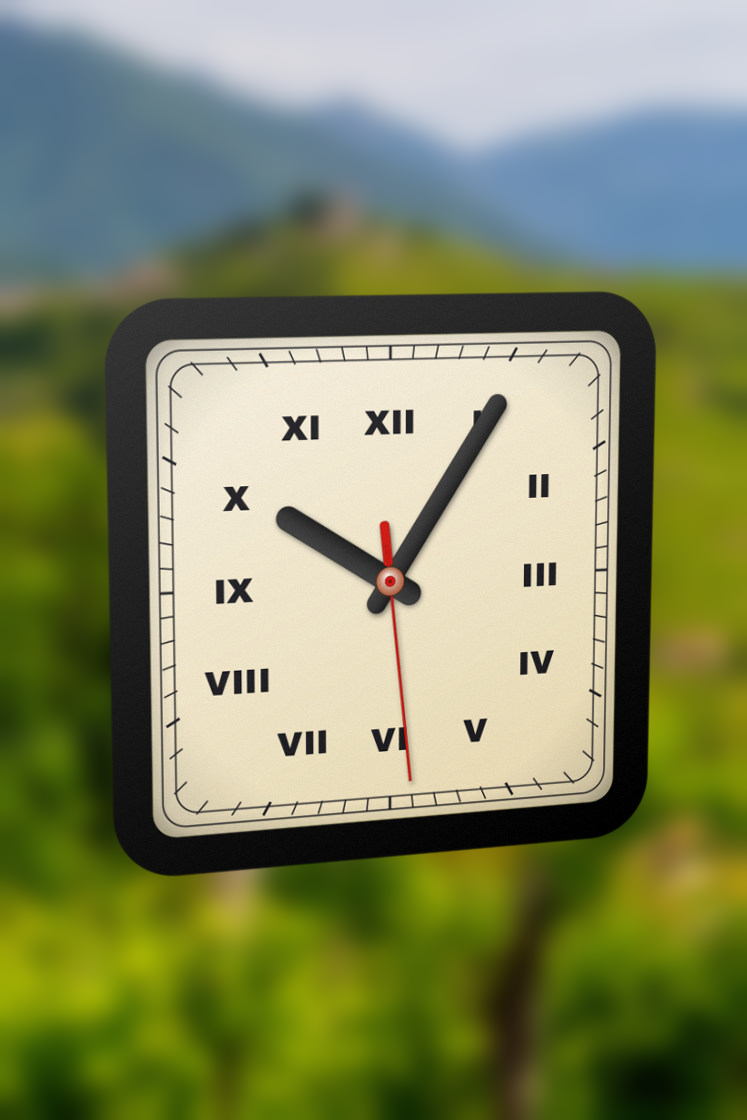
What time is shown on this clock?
10:05:29
